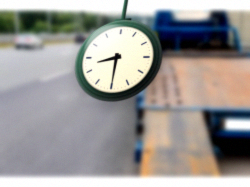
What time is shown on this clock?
8:30
